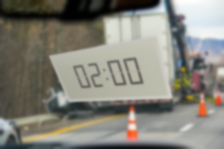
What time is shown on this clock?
2:00
